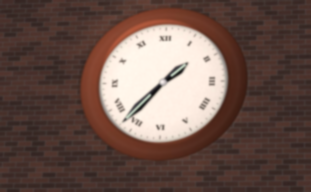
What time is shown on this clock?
1:37
